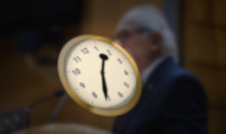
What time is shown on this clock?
1:36
